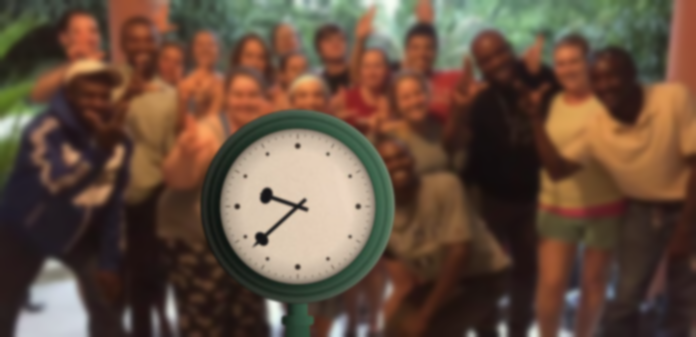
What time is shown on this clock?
9:38
